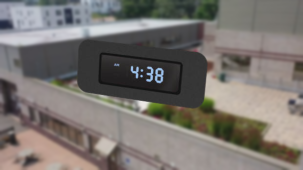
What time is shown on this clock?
4:38
